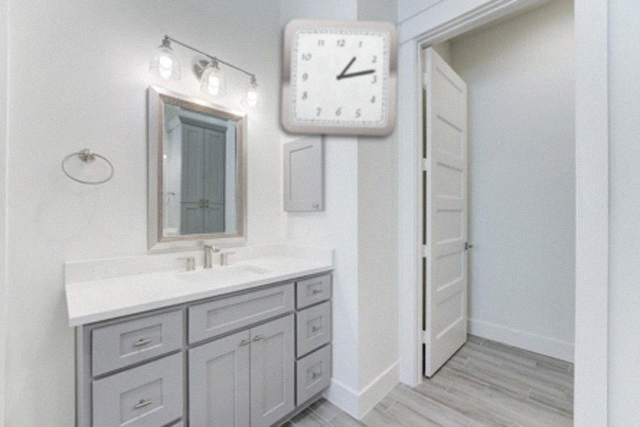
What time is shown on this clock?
1:13
